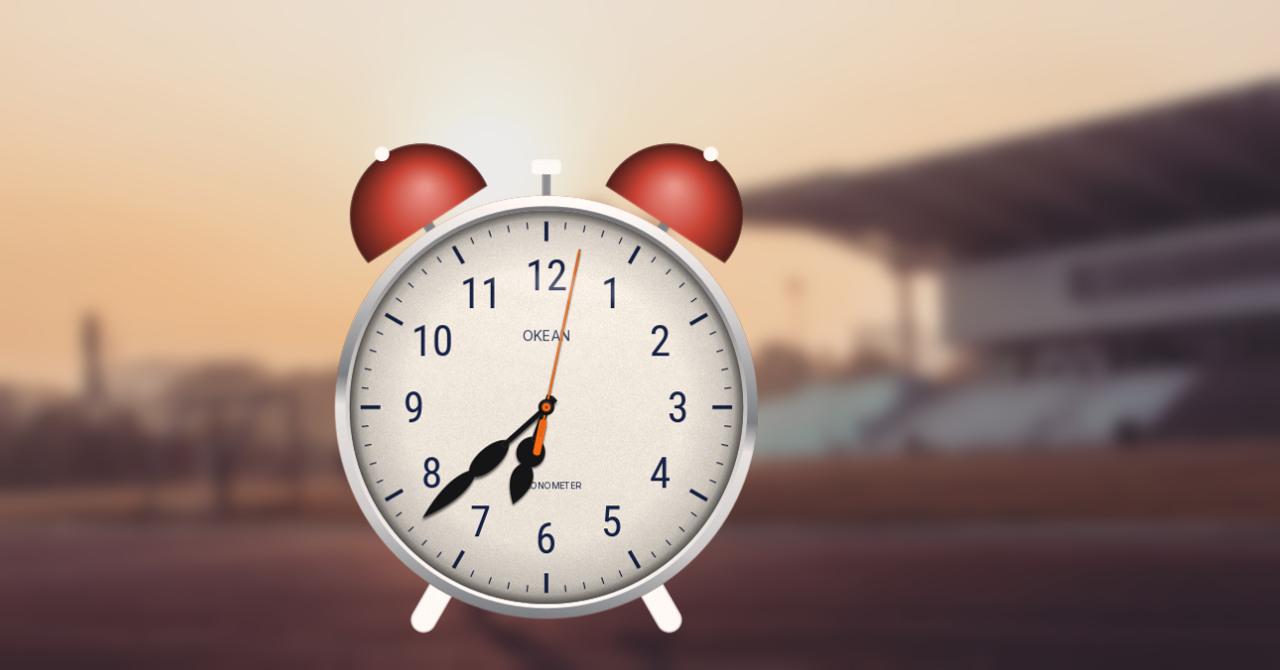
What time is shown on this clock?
6:38:02
